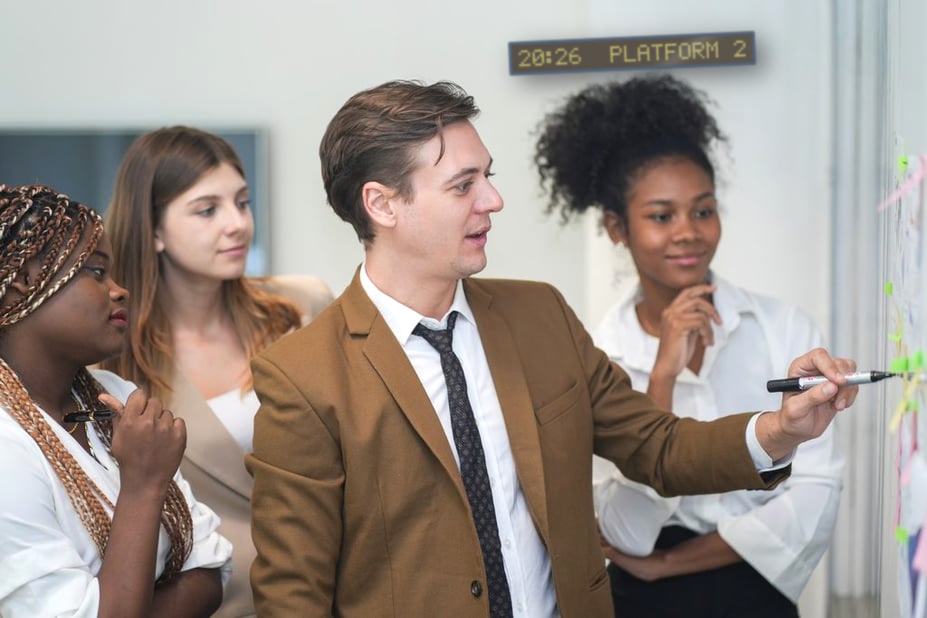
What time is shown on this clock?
20:26
